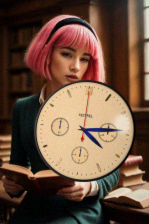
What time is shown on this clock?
4:14
